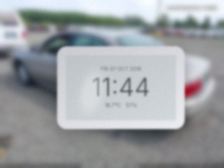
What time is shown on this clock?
11:44
